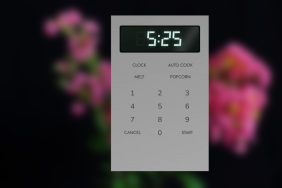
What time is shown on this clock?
5:25
